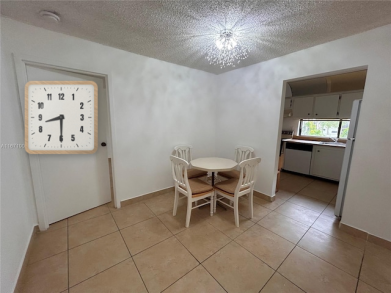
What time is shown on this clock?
8:30
